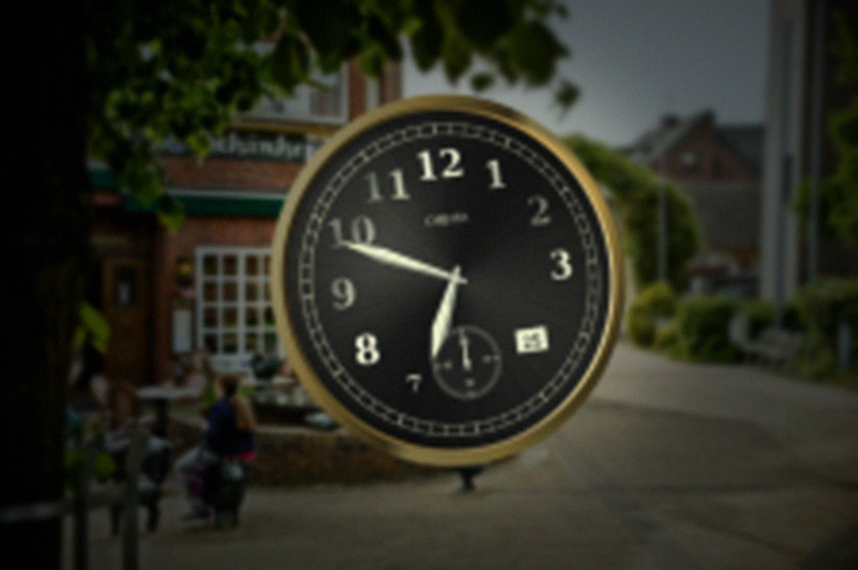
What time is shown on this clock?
6:49
